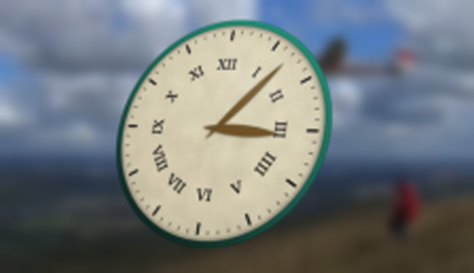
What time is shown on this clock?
3:07
